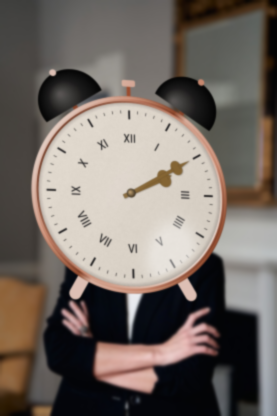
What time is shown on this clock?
2:10
